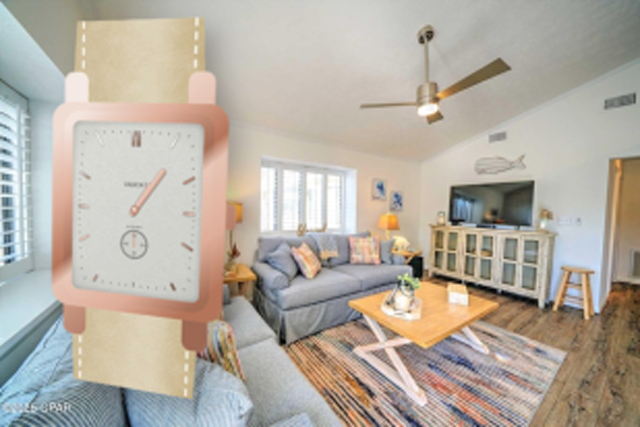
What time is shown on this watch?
1:06
